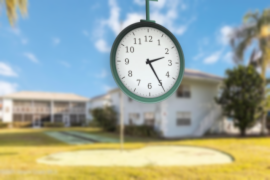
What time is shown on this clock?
2:25
